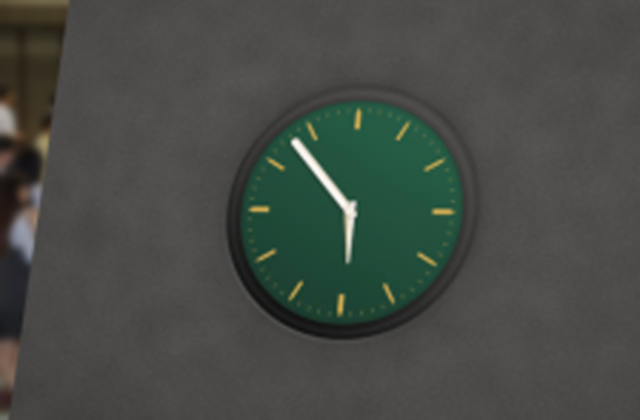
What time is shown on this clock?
5:53
